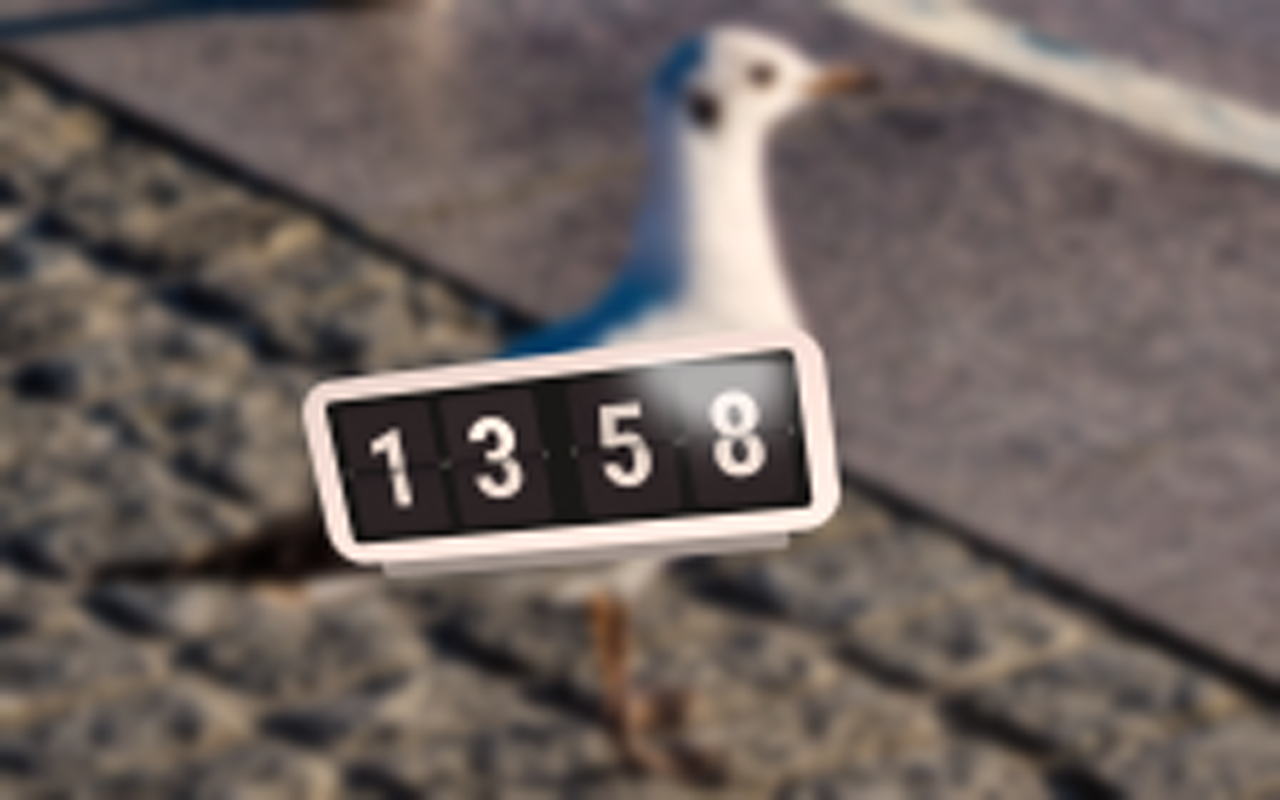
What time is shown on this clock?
13:58
